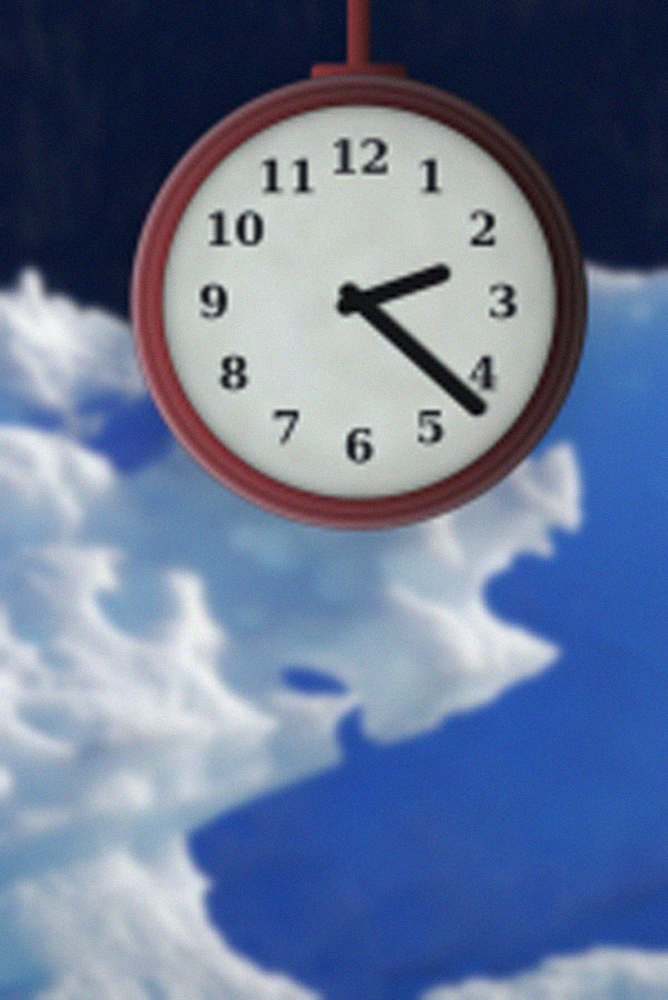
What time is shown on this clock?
2:22
